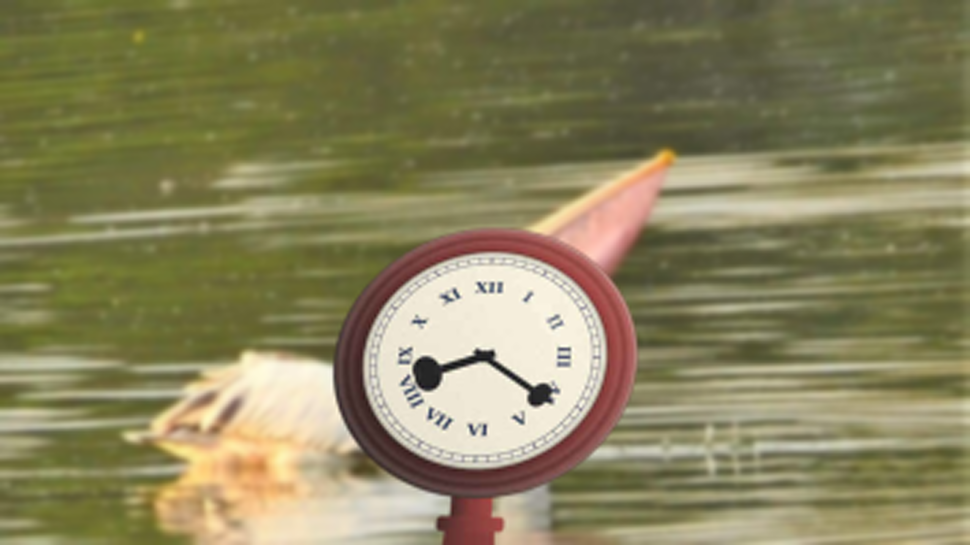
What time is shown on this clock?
8:21
